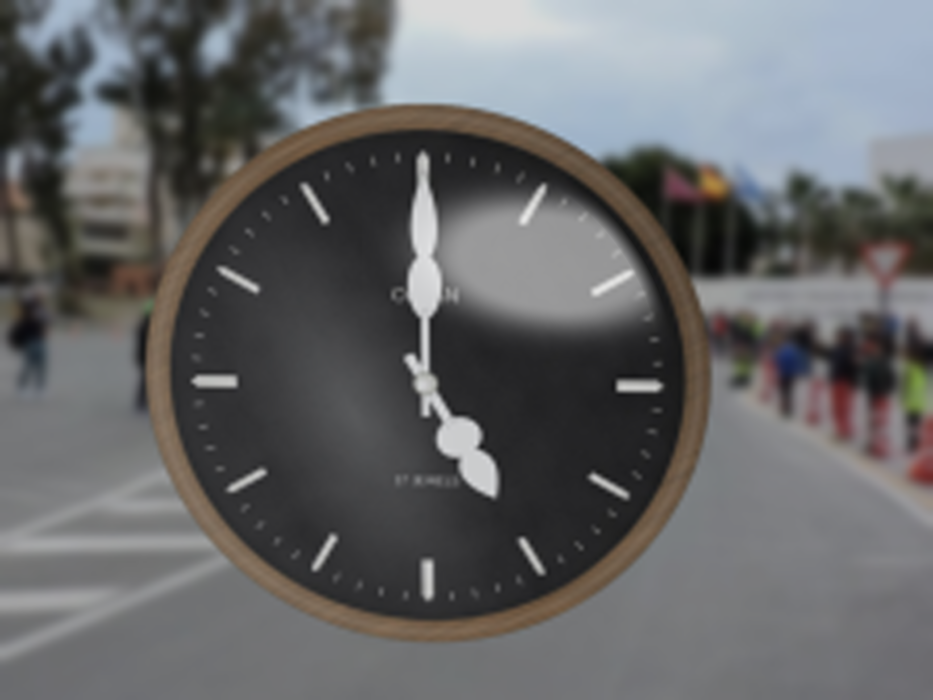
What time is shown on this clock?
5:00
